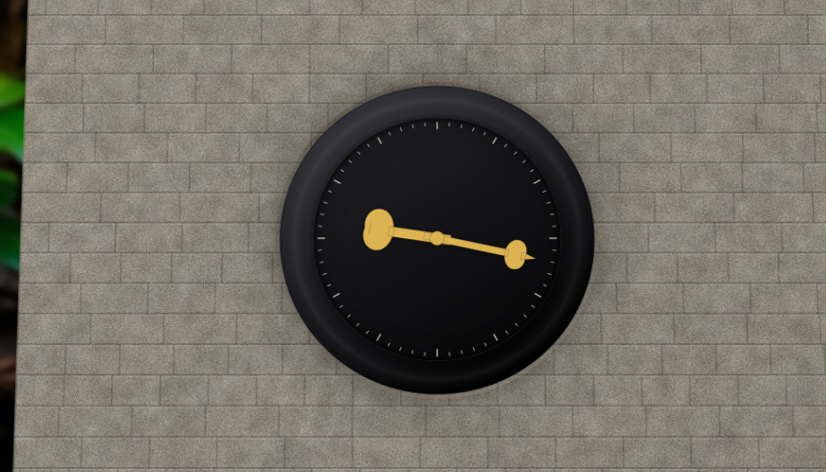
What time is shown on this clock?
9:17
